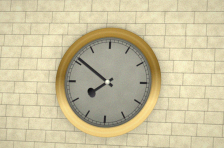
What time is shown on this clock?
7:51
